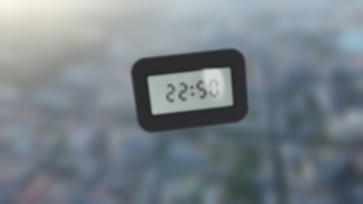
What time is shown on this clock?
22:50
